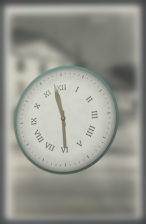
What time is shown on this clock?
5:58
